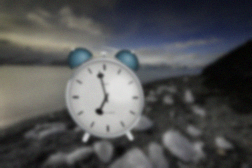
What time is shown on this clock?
6:58
